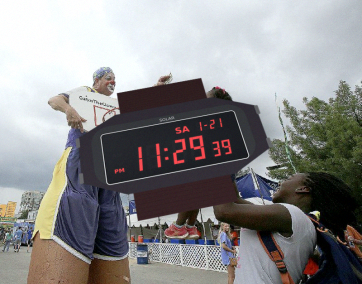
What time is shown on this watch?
11:29:39
